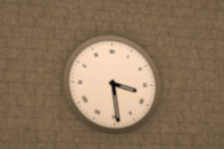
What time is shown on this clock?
3:29
